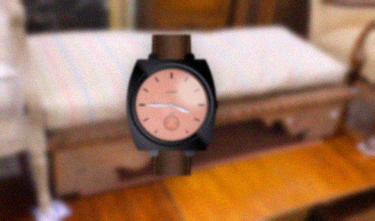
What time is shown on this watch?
3:45
